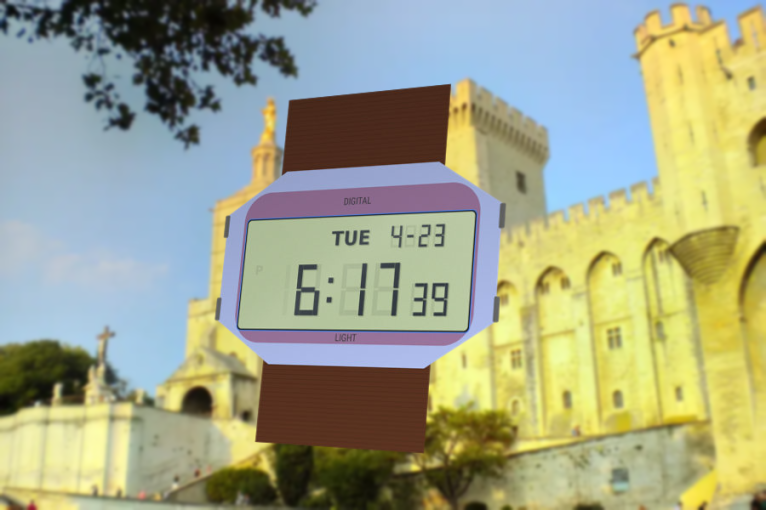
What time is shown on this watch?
6:17:39
